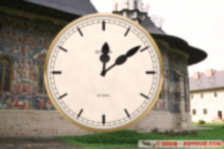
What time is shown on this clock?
12:09
